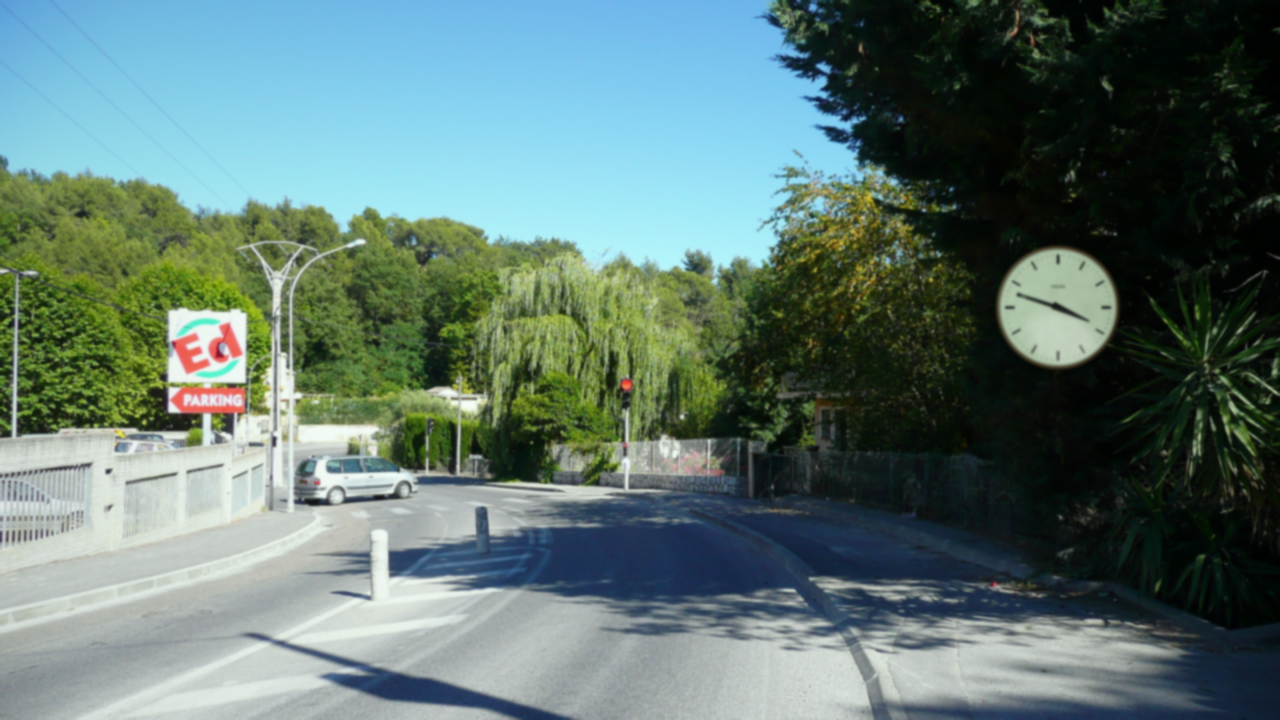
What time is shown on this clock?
3:48
